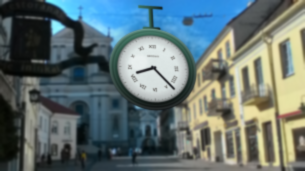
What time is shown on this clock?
8:23
